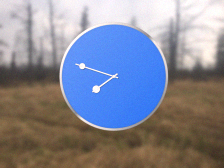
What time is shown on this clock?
7:48
